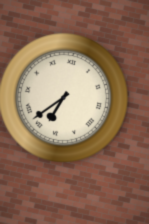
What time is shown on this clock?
6:37
